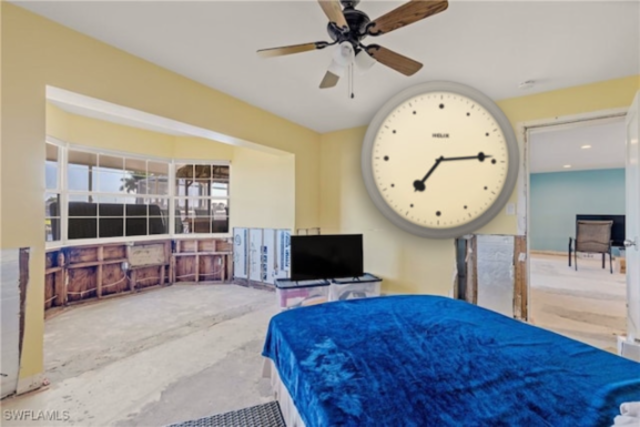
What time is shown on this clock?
7:14
